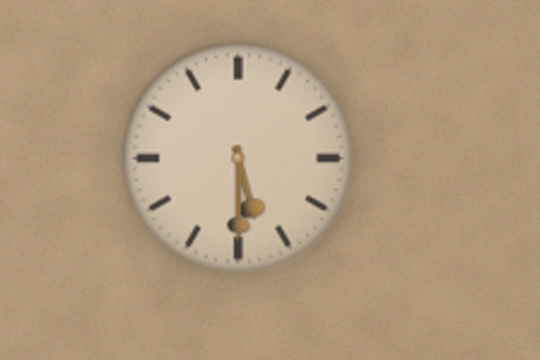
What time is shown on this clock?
5:30
